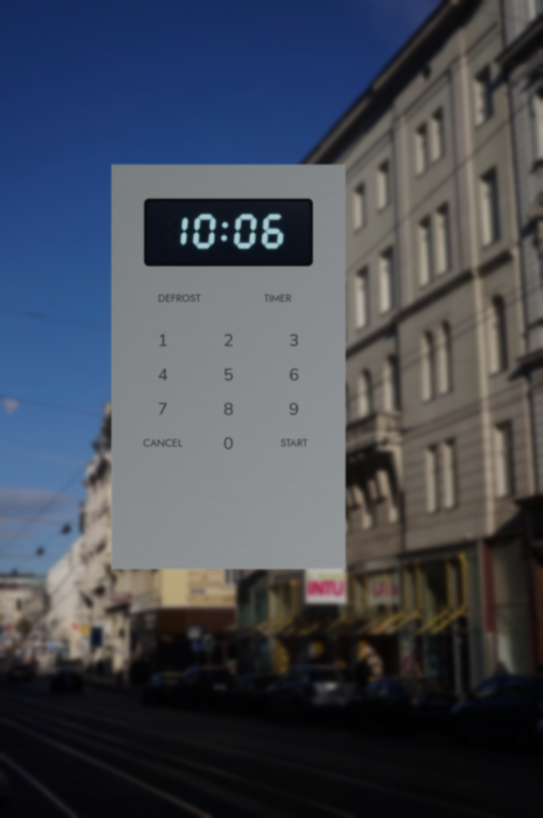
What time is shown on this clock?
10:06
